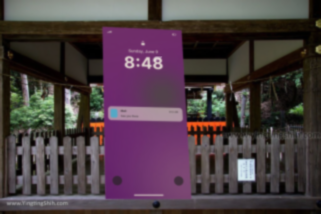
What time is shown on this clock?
8:48
